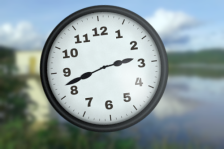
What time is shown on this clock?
2:42
